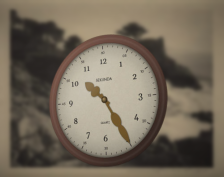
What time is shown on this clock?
10:25
